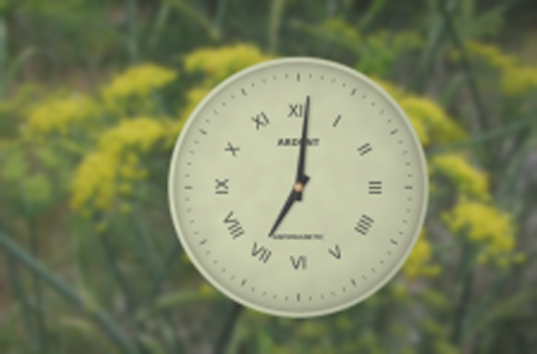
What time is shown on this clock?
7:01
